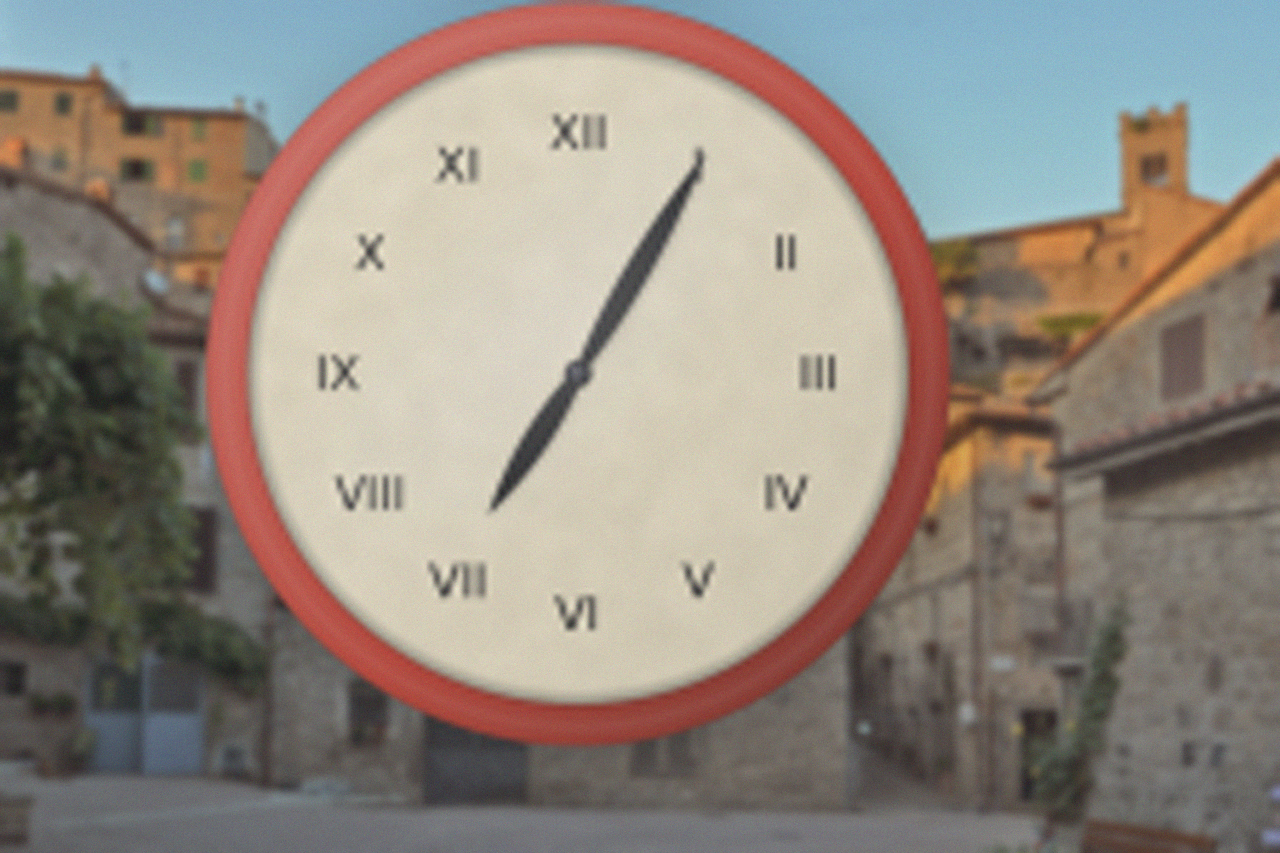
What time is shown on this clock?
7:05
